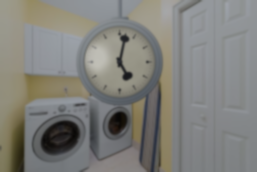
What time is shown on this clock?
5:02
